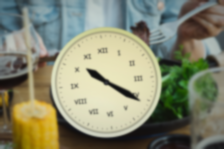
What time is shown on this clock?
10:21
